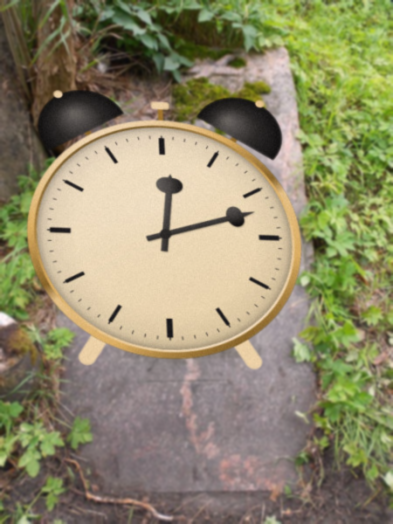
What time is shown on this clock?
12:12
